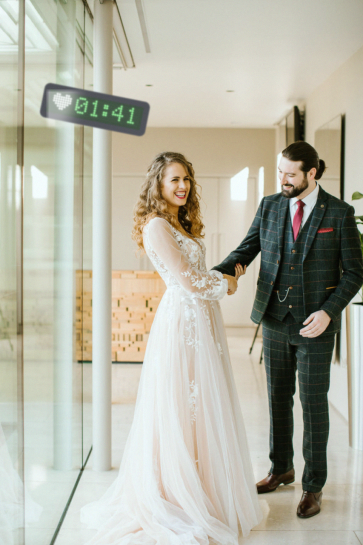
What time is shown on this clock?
1:41
